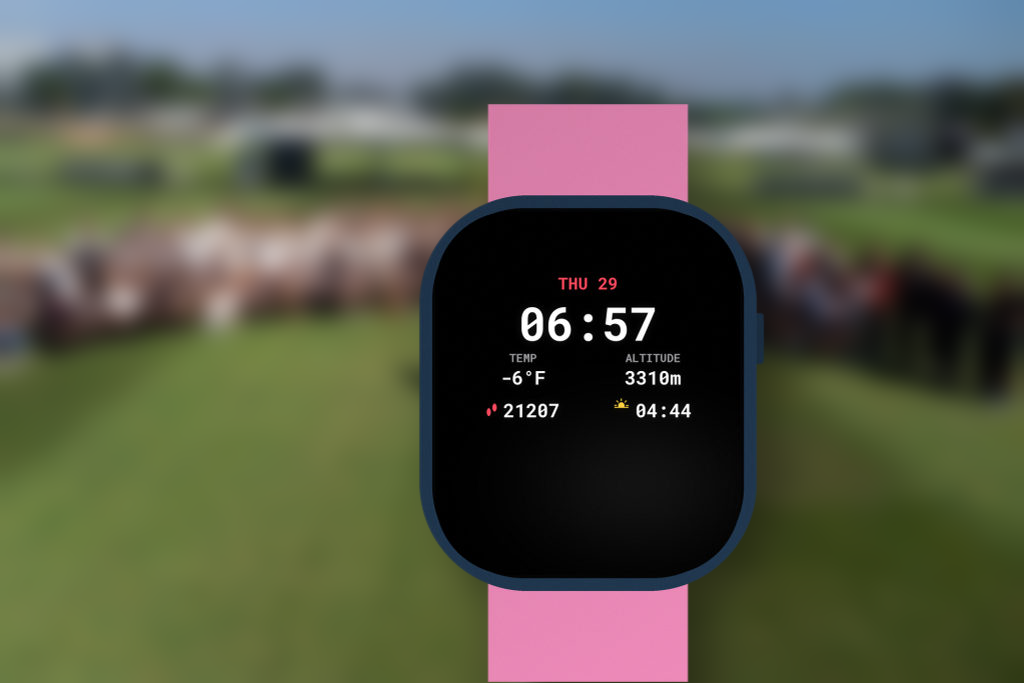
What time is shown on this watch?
6:57
